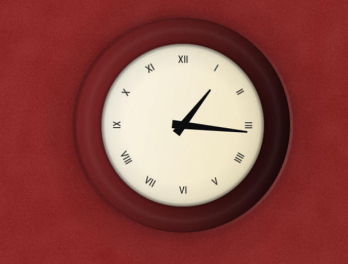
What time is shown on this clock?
1:16
